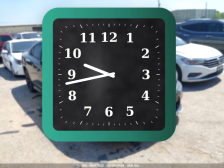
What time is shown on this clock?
9:43
